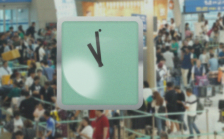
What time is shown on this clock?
10:59
